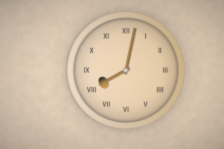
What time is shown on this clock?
8:02
